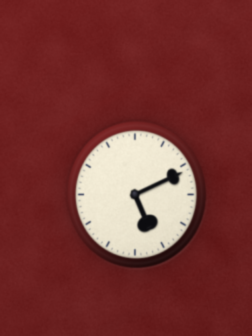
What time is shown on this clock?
5:11
